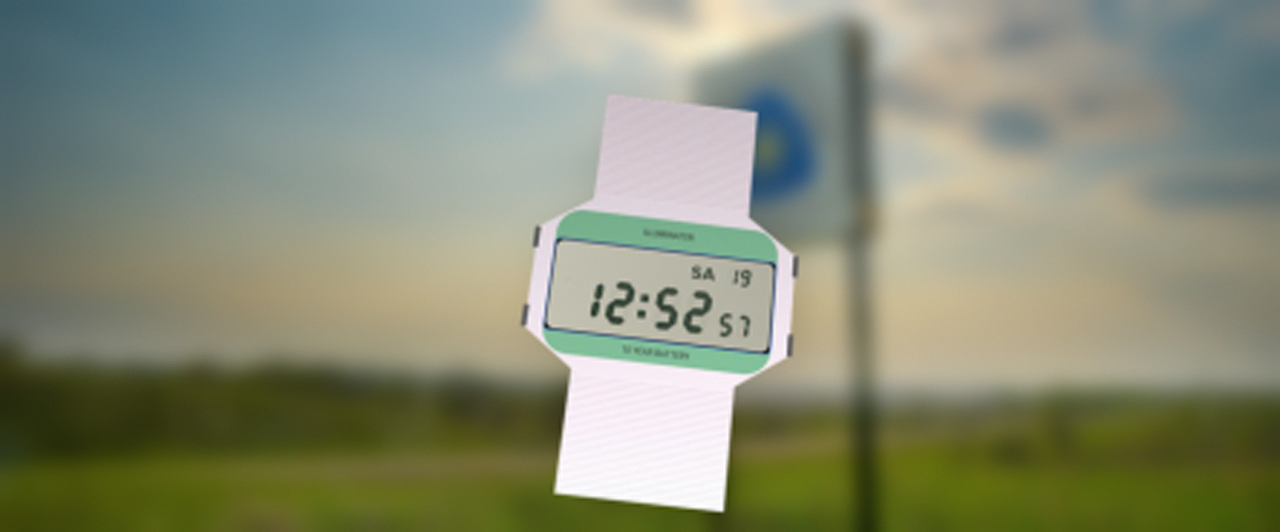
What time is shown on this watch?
12:52:57
